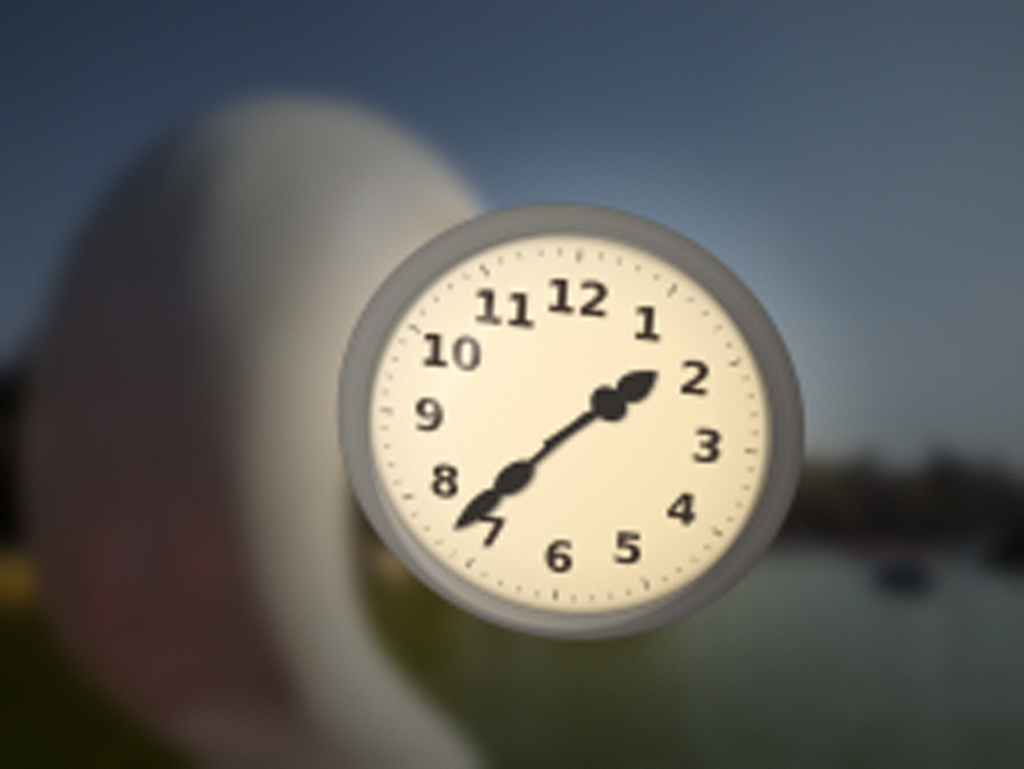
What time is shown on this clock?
1:37
